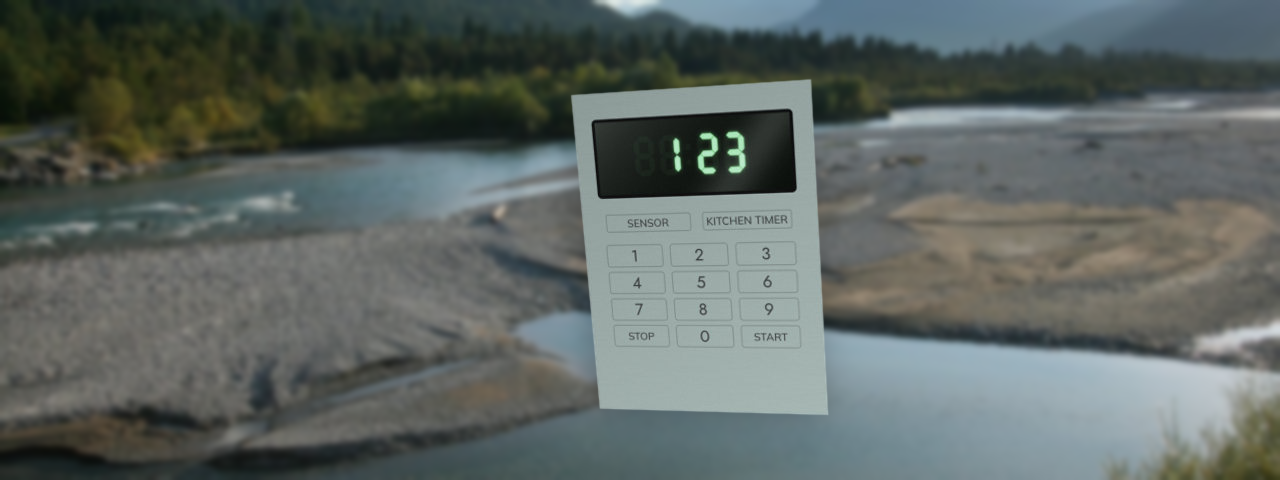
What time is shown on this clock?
1:23
